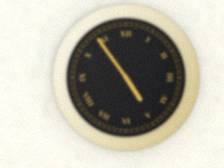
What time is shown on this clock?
4:54
